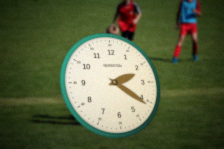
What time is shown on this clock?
2:21
